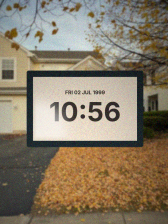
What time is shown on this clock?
10:56
